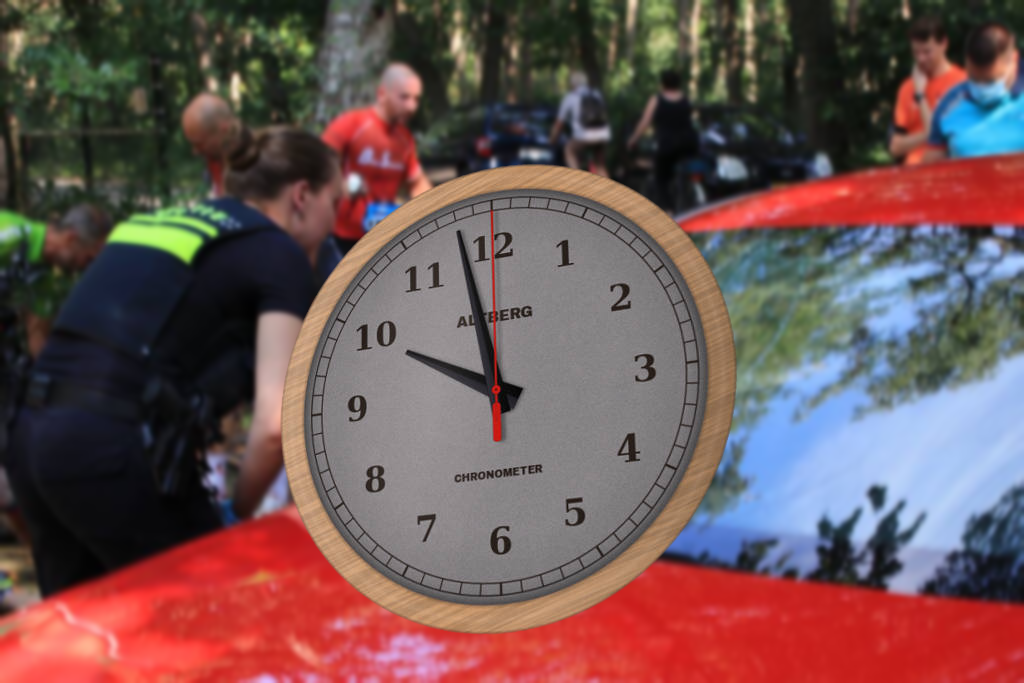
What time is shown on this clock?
9:58:00
